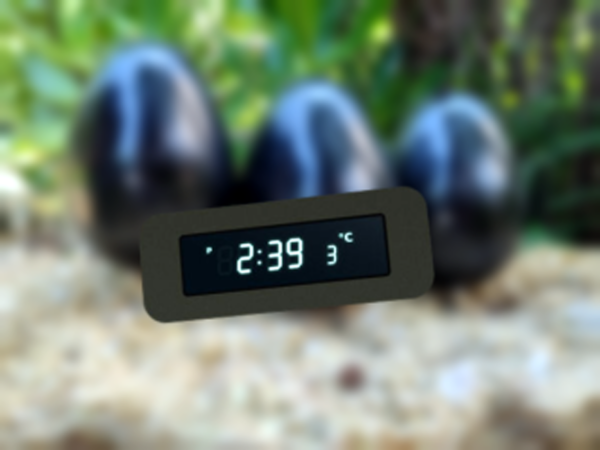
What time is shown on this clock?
2:39
